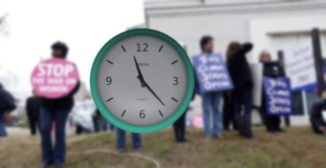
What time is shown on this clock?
11:23
